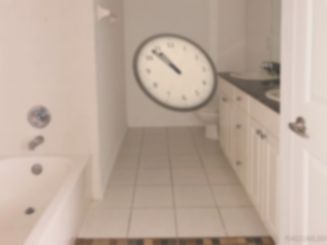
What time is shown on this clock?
10:53
